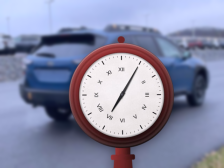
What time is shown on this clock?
7:05
